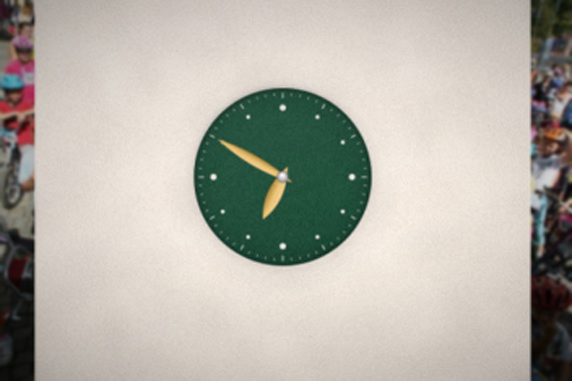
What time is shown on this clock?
6:50
